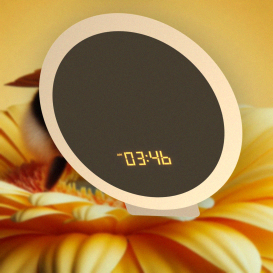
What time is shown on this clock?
3:46
